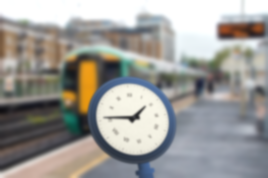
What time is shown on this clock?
1:46
